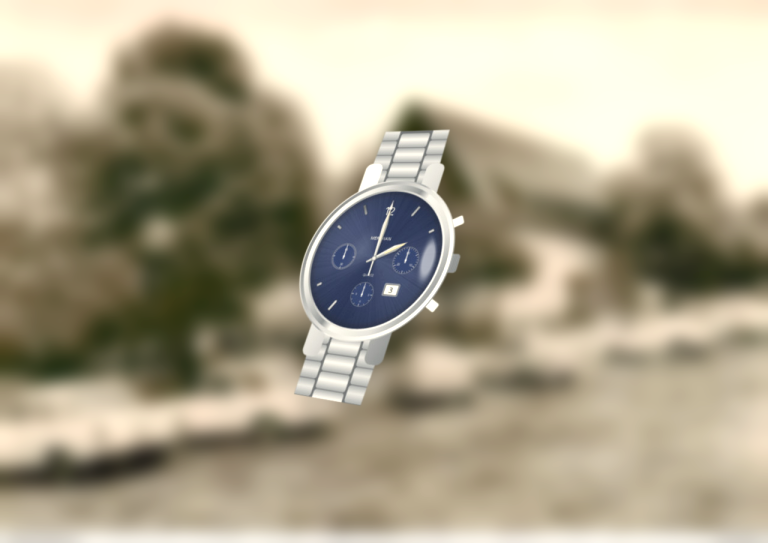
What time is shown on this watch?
2:00
